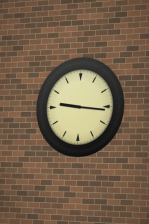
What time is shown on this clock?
9:16
